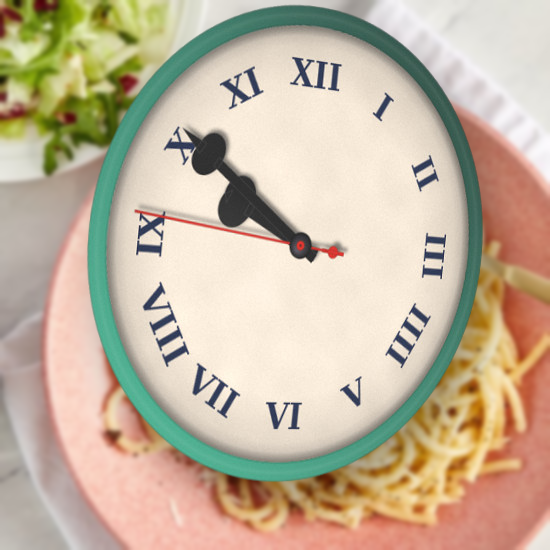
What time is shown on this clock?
9:50:46
